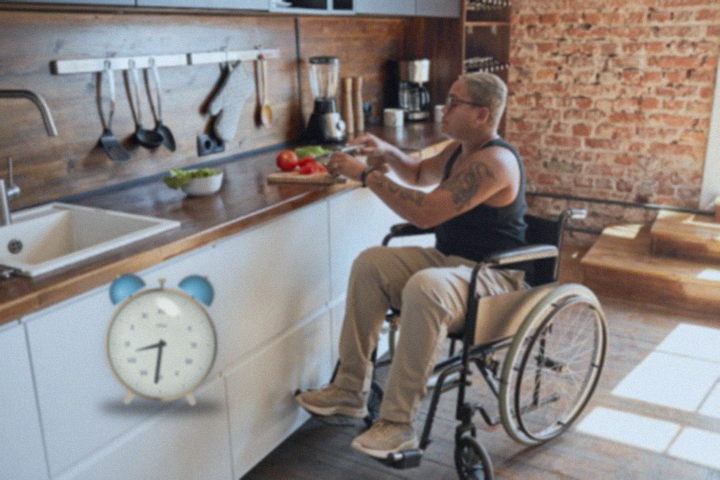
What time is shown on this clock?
8:31
